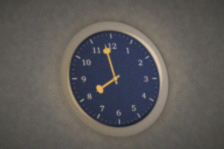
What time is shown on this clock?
7:58
